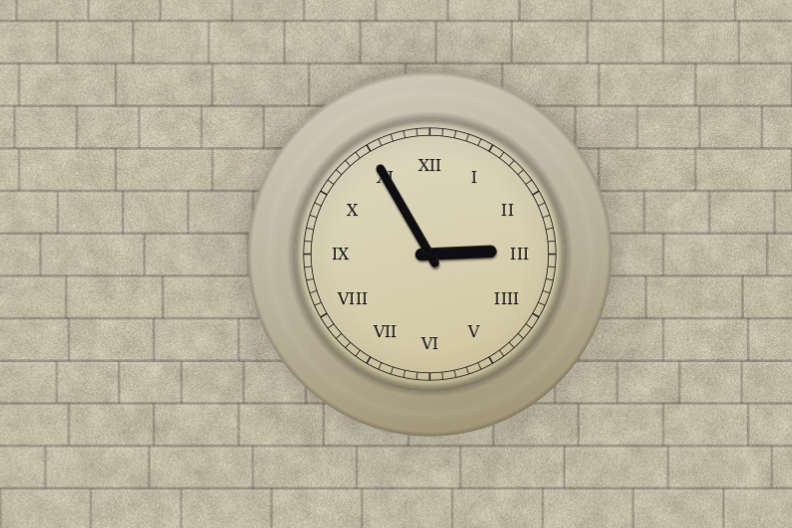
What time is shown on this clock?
2:55
